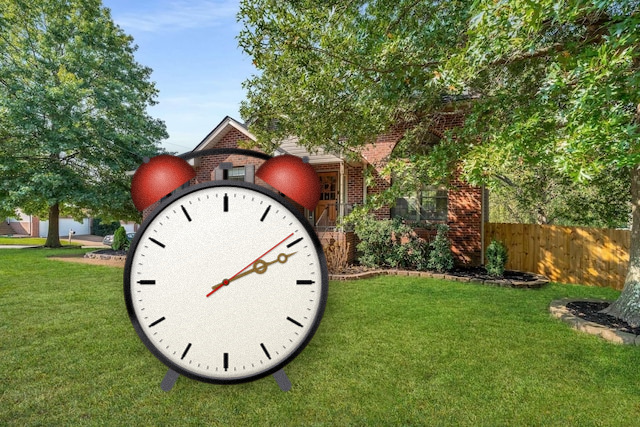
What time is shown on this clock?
2:11:09
